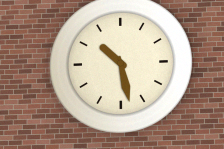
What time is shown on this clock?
10:28
